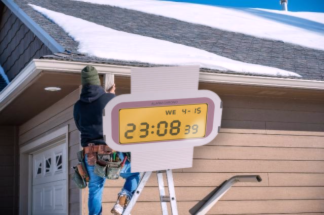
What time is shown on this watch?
23:08:39
